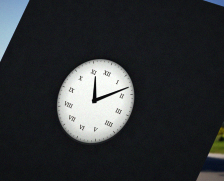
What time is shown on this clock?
11:08
